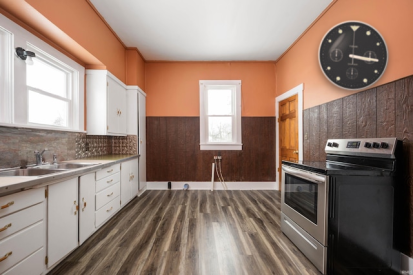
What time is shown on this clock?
3:16
